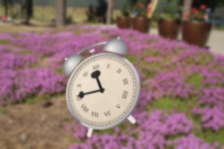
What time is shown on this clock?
11:46
